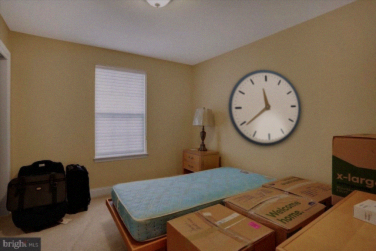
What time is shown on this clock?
11:39
